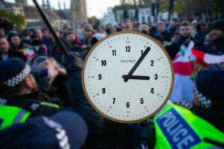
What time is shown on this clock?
3:06
